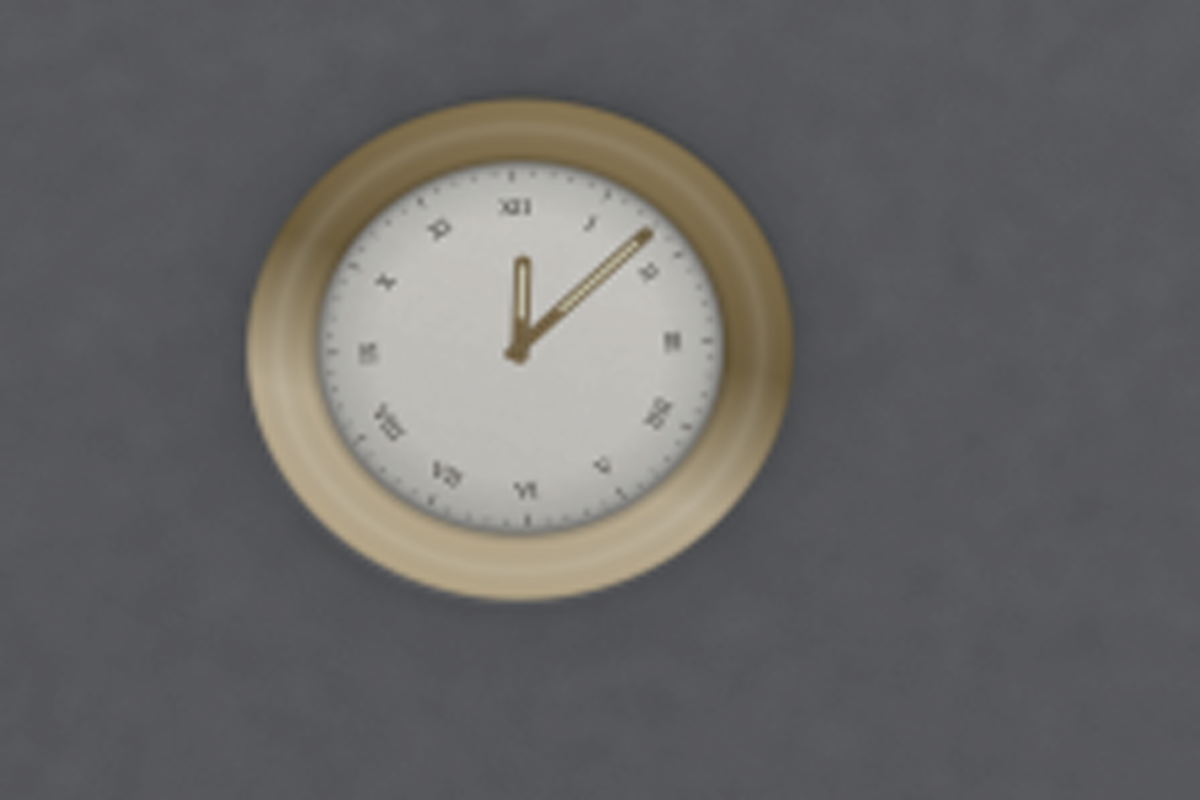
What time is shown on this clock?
12:08
